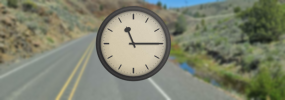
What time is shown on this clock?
11:15
